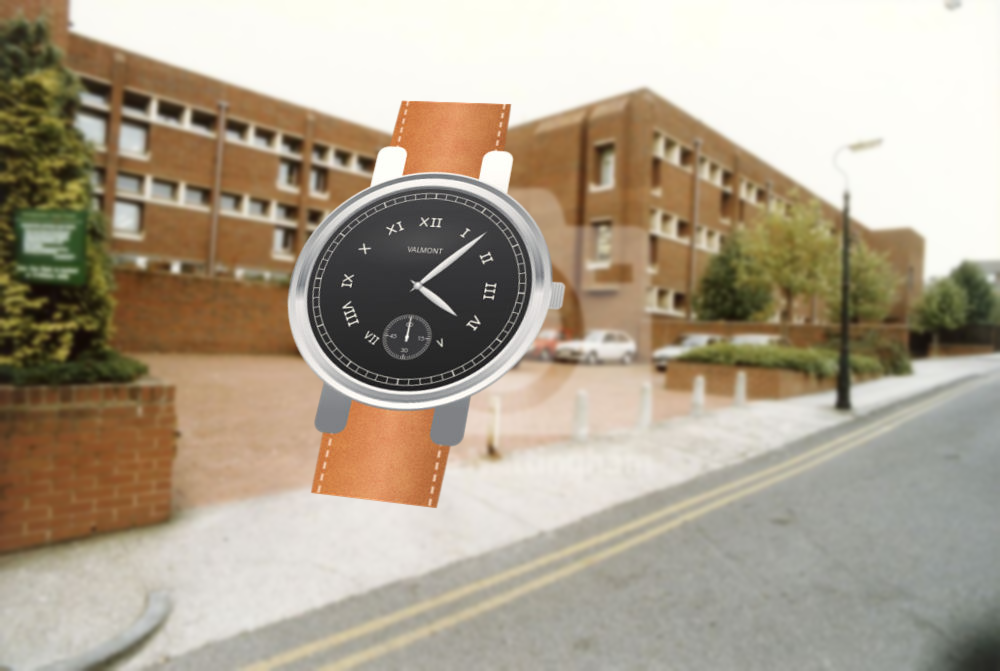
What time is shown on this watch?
4:07
